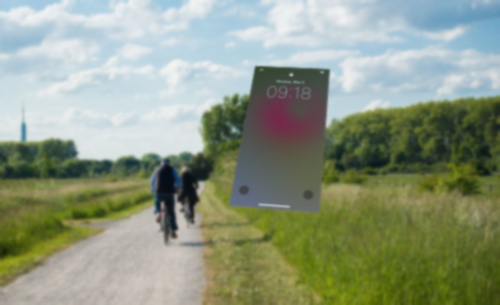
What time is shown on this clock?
9:18
